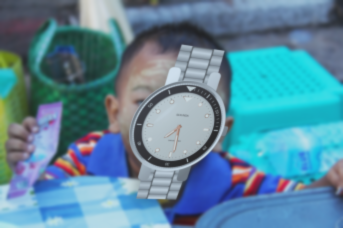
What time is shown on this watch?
7:29
